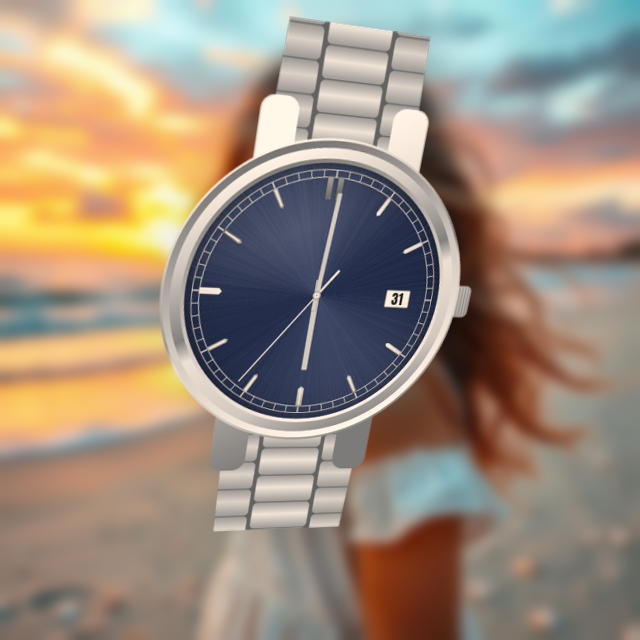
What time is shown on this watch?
6:00:36
